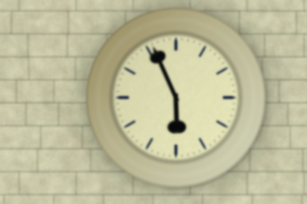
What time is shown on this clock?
5:56
